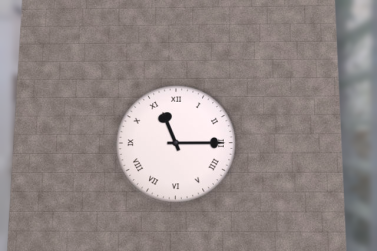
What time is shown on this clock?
11:15
